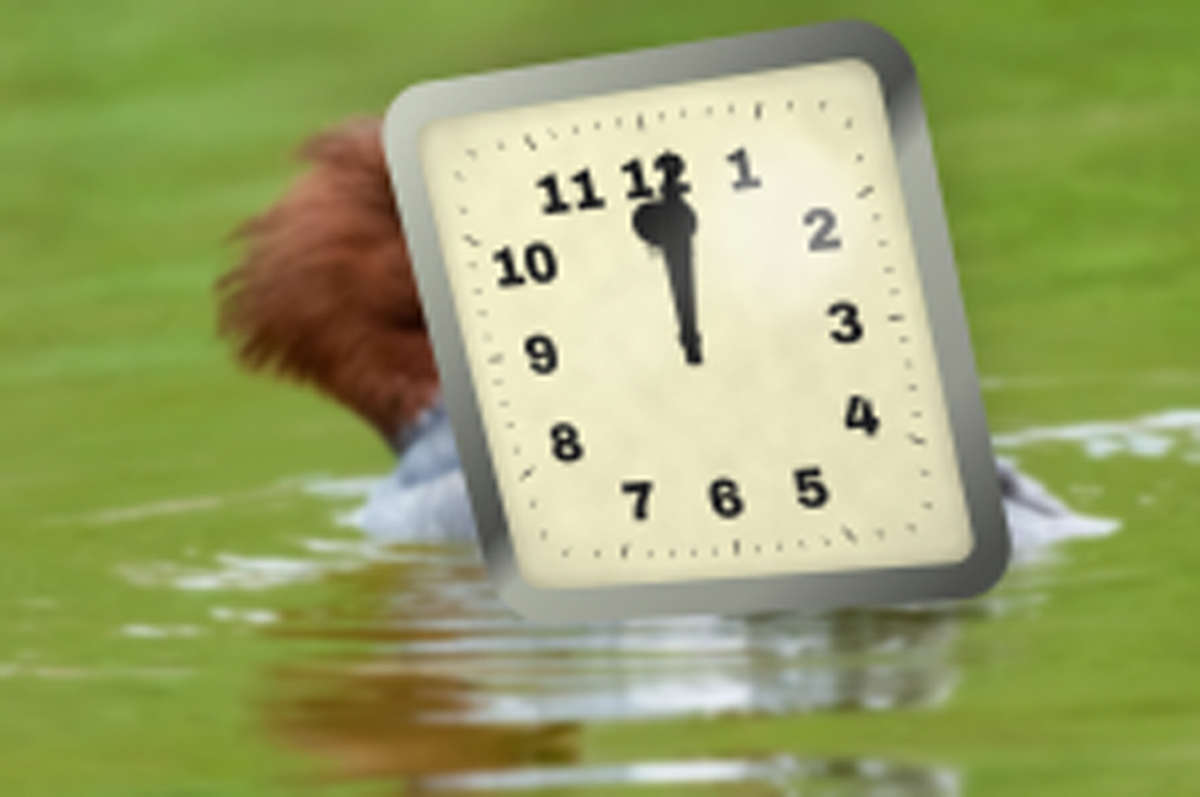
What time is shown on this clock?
12:01
